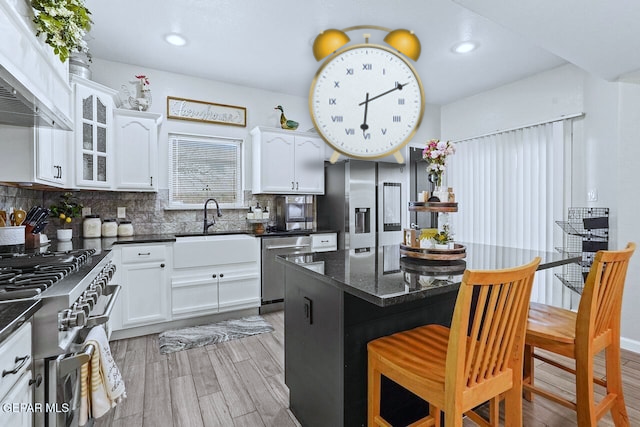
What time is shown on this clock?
6:11
